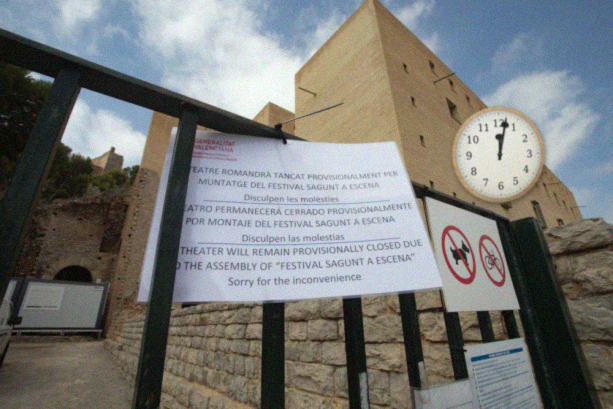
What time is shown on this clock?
12:02
